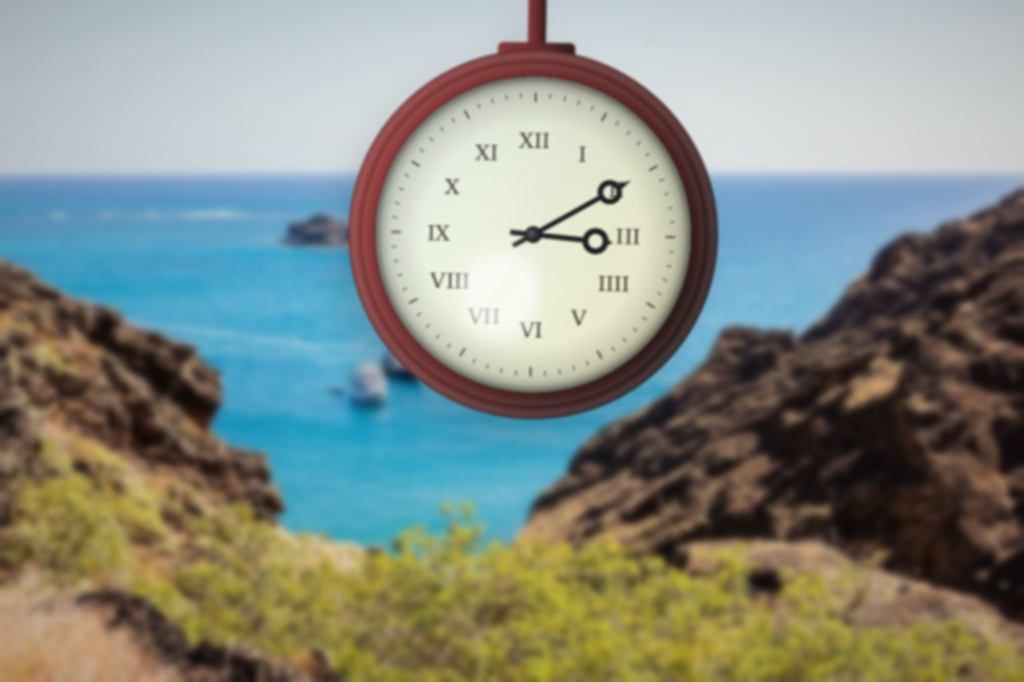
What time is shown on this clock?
3:10
